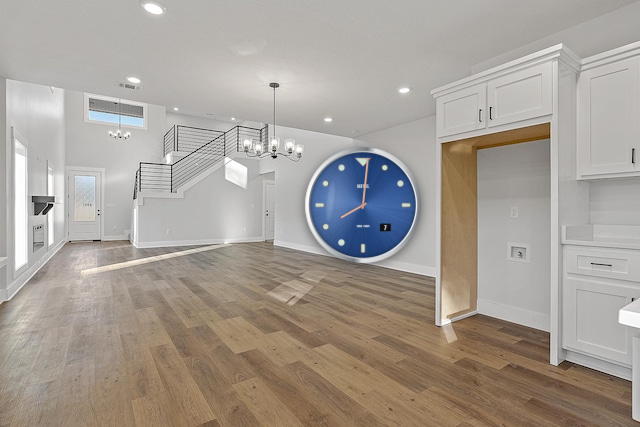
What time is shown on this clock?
8:01
